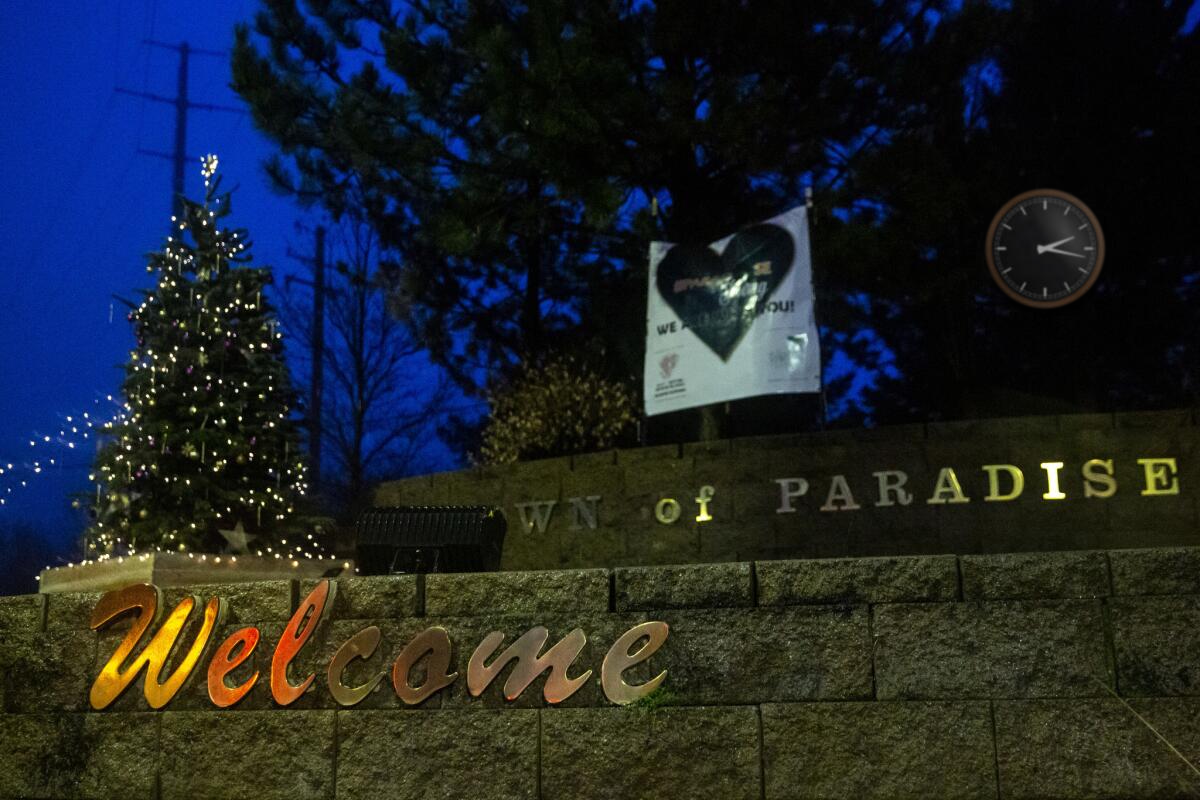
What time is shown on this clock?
2:17
